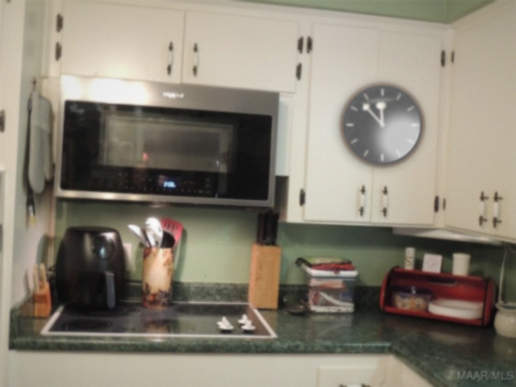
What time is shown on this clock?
11:53
